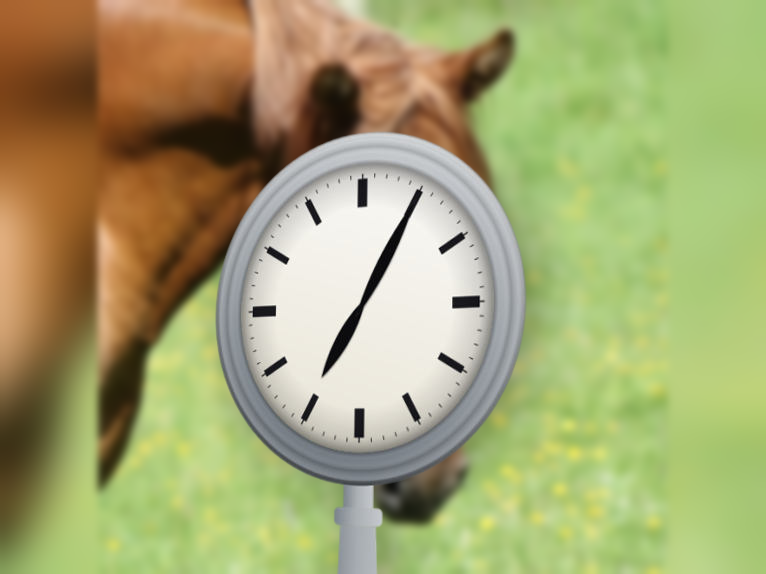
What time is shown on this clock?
7:05
